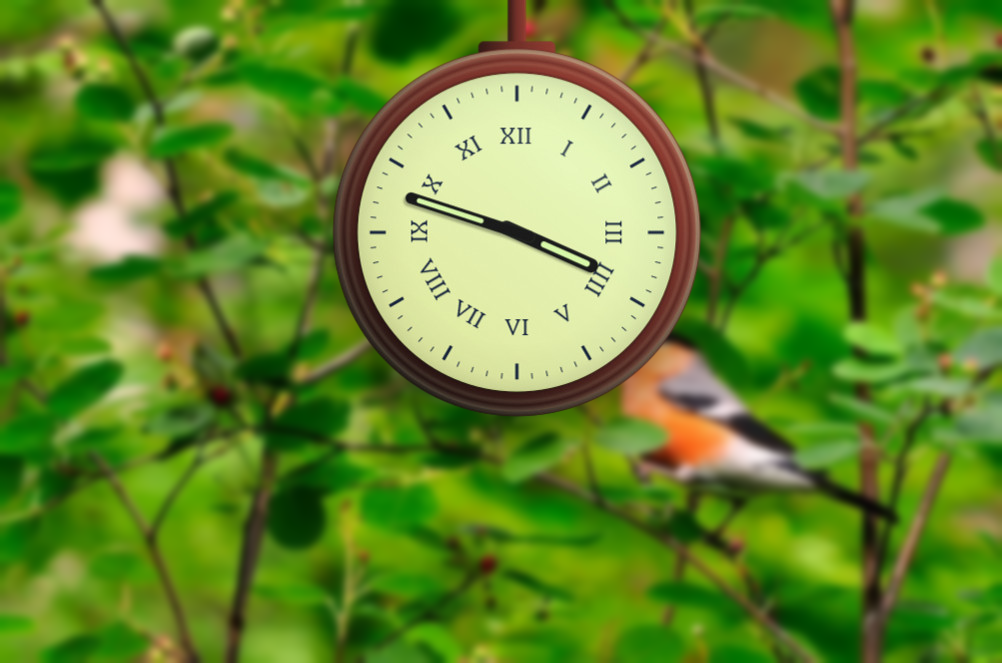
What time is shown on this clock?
3:48
